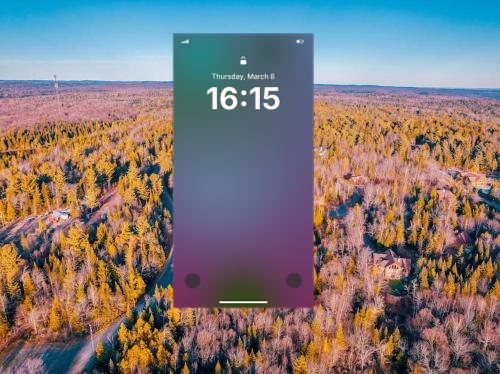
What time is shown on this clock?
16:15
